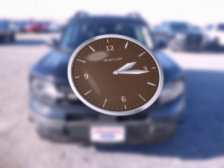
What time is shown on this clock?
2:16
